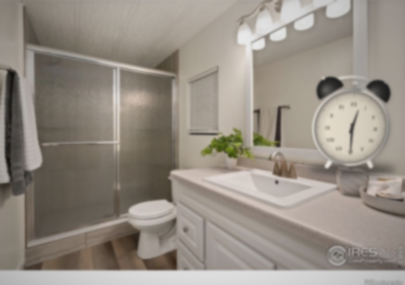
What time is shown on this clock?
12:30
